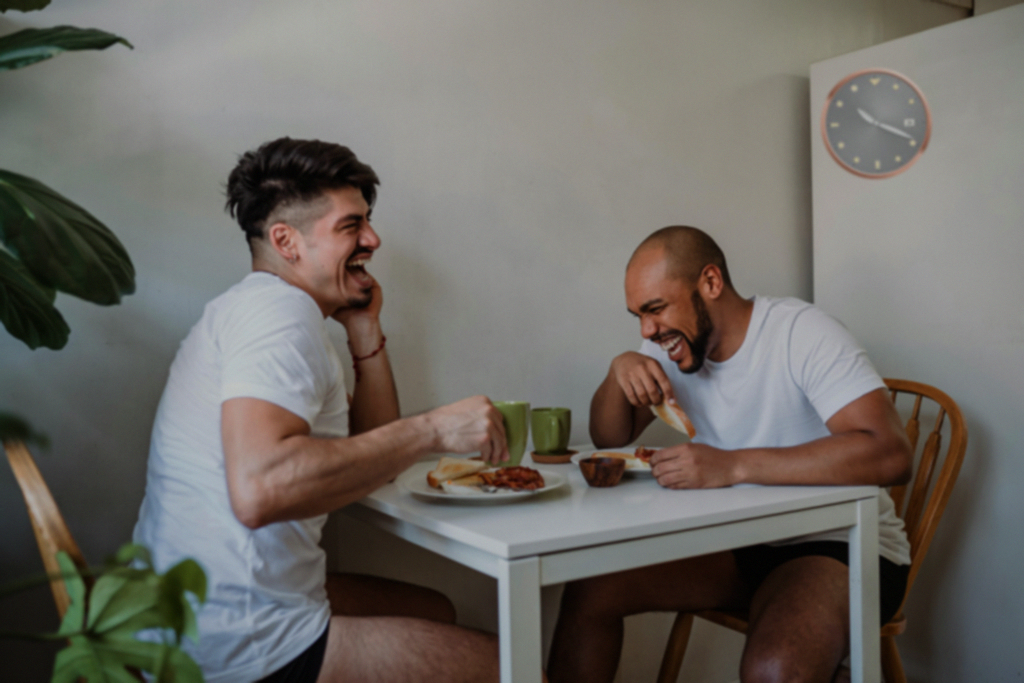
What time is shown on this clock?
10:19
